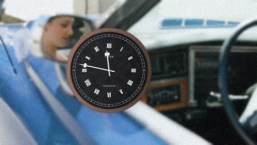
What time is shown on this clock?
11:47
